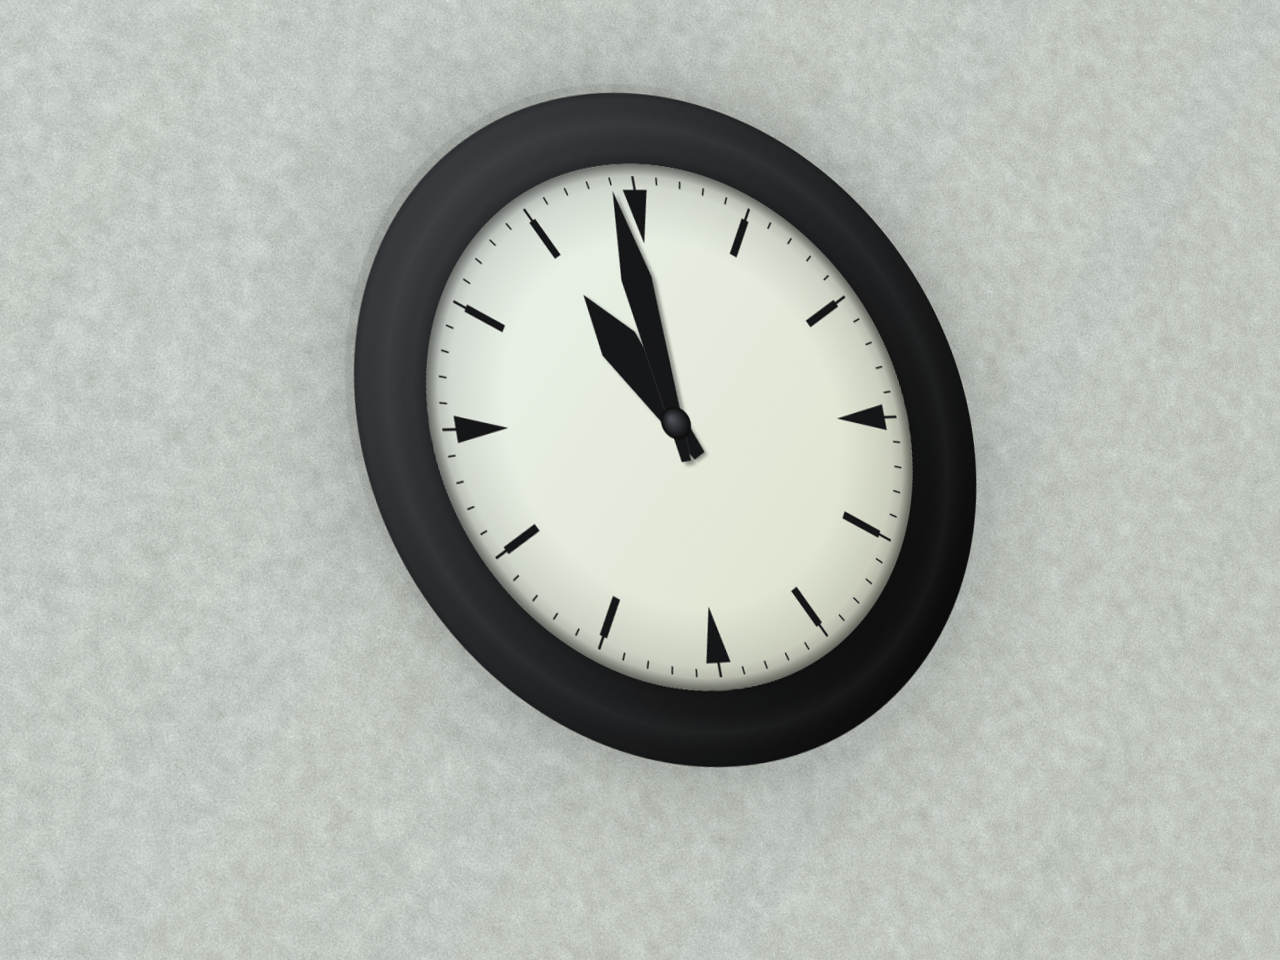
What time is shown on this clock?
10:59
